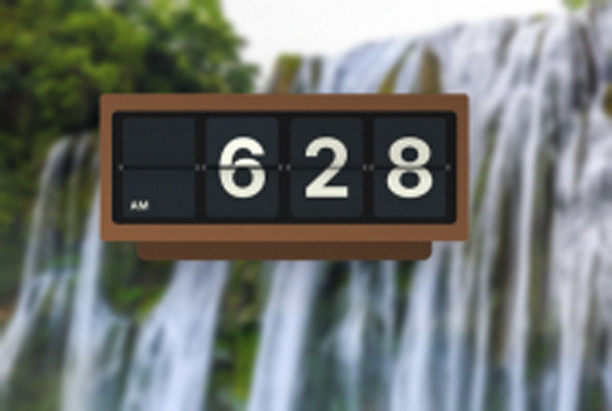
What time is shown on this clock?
6:28
